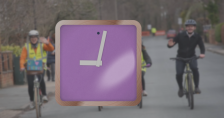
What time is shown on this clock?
9:02
